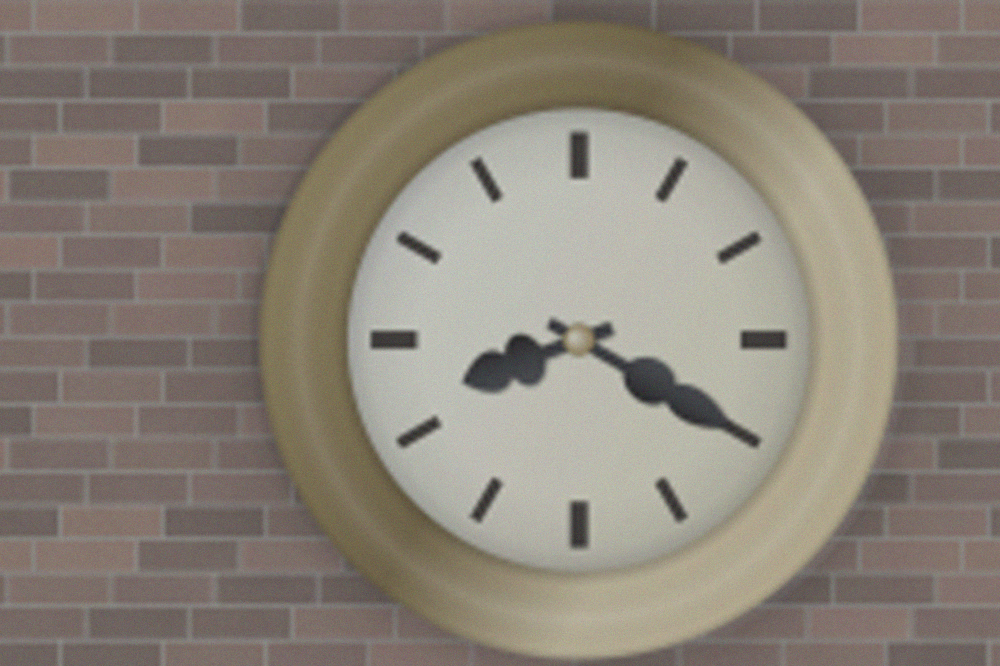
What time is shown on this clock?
8:20
